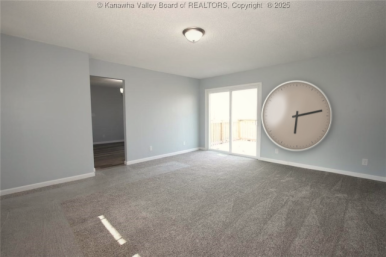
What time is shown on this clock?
6:13
